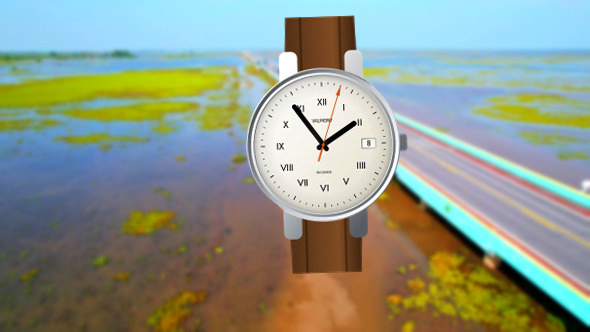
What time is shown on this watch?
1:54:03
